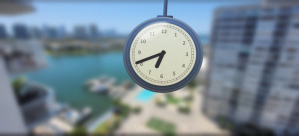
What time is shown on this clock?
6:41
